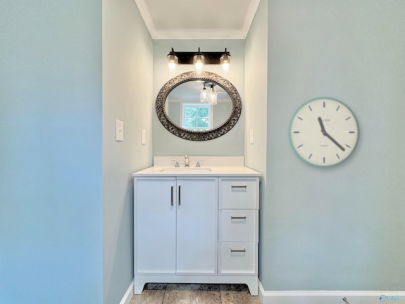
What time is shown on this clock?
11:22
